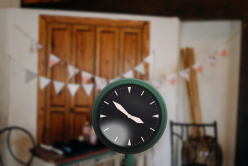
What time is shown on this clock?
3:52
